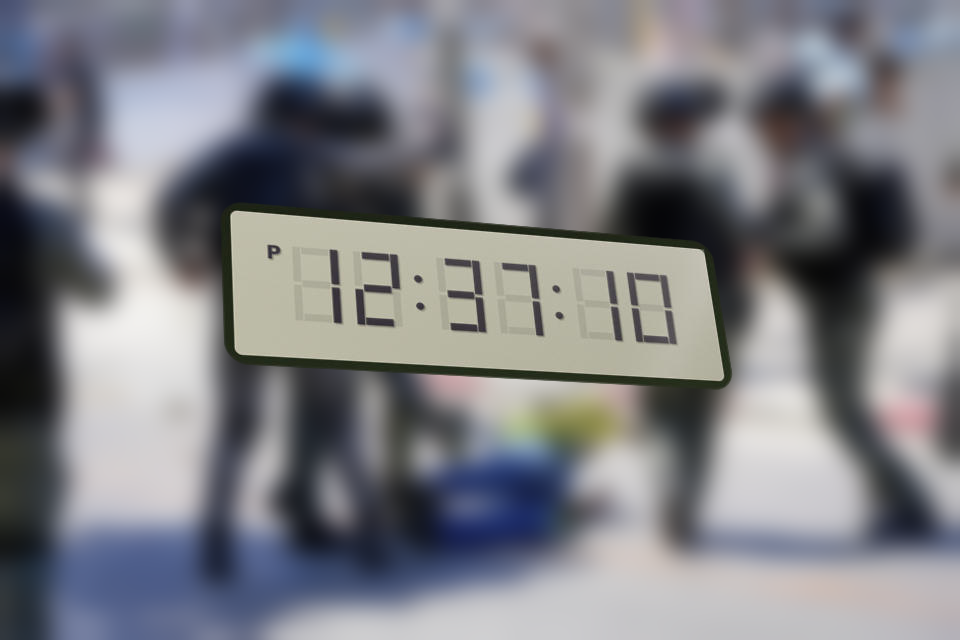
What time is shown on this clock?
12:37:10
